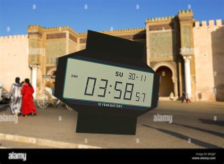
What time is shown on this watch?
3:58:57
